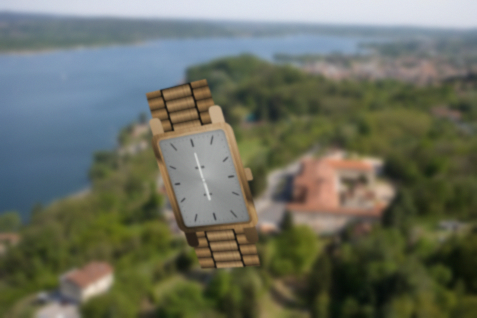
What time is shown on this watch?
6:00
